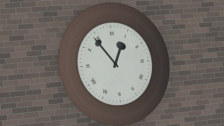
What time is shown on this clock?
12:54
